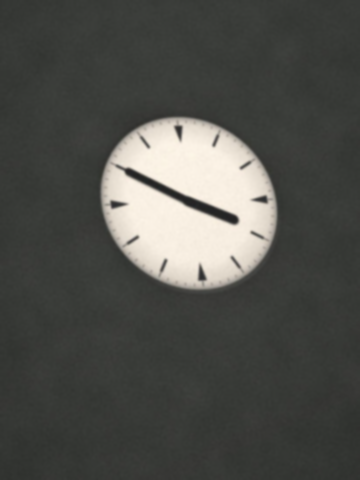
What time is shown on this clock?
3:50
